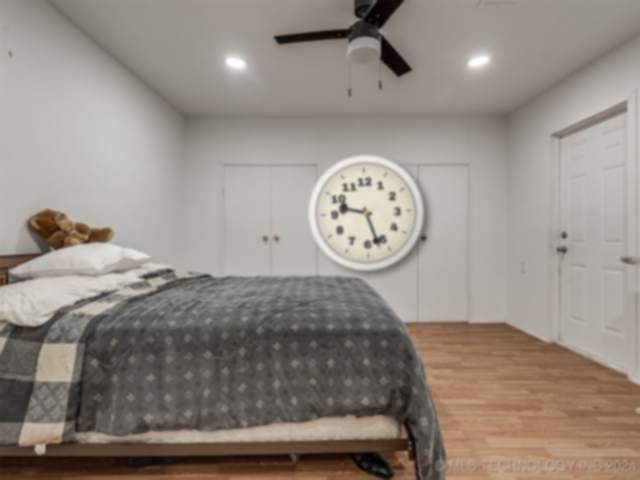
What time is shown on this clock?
9:27
